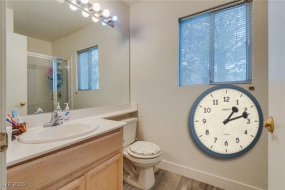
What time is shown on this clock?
1:12
